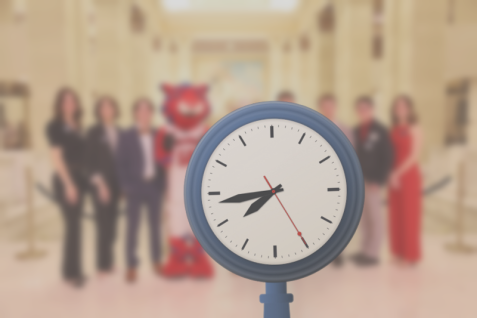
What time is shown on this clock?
7:43:25
